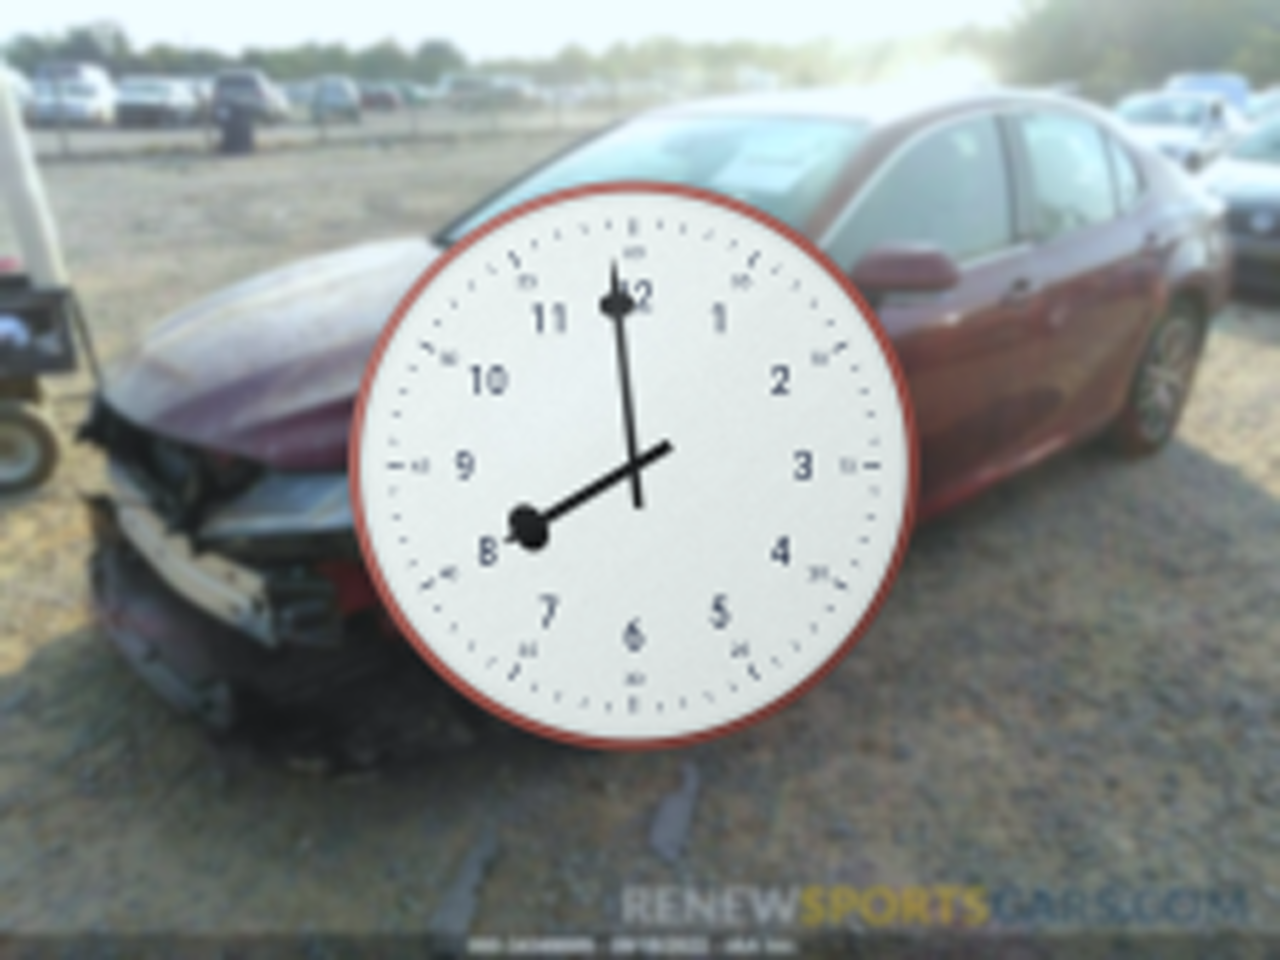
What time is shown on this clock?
7:59
